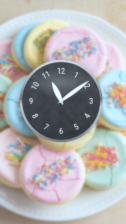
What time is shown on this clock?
11:09
